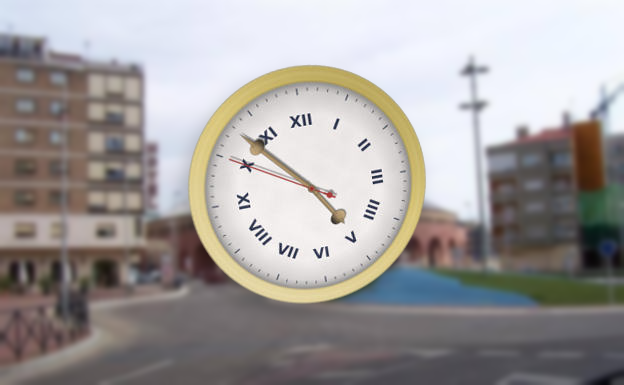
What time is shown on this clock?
4:52:50
